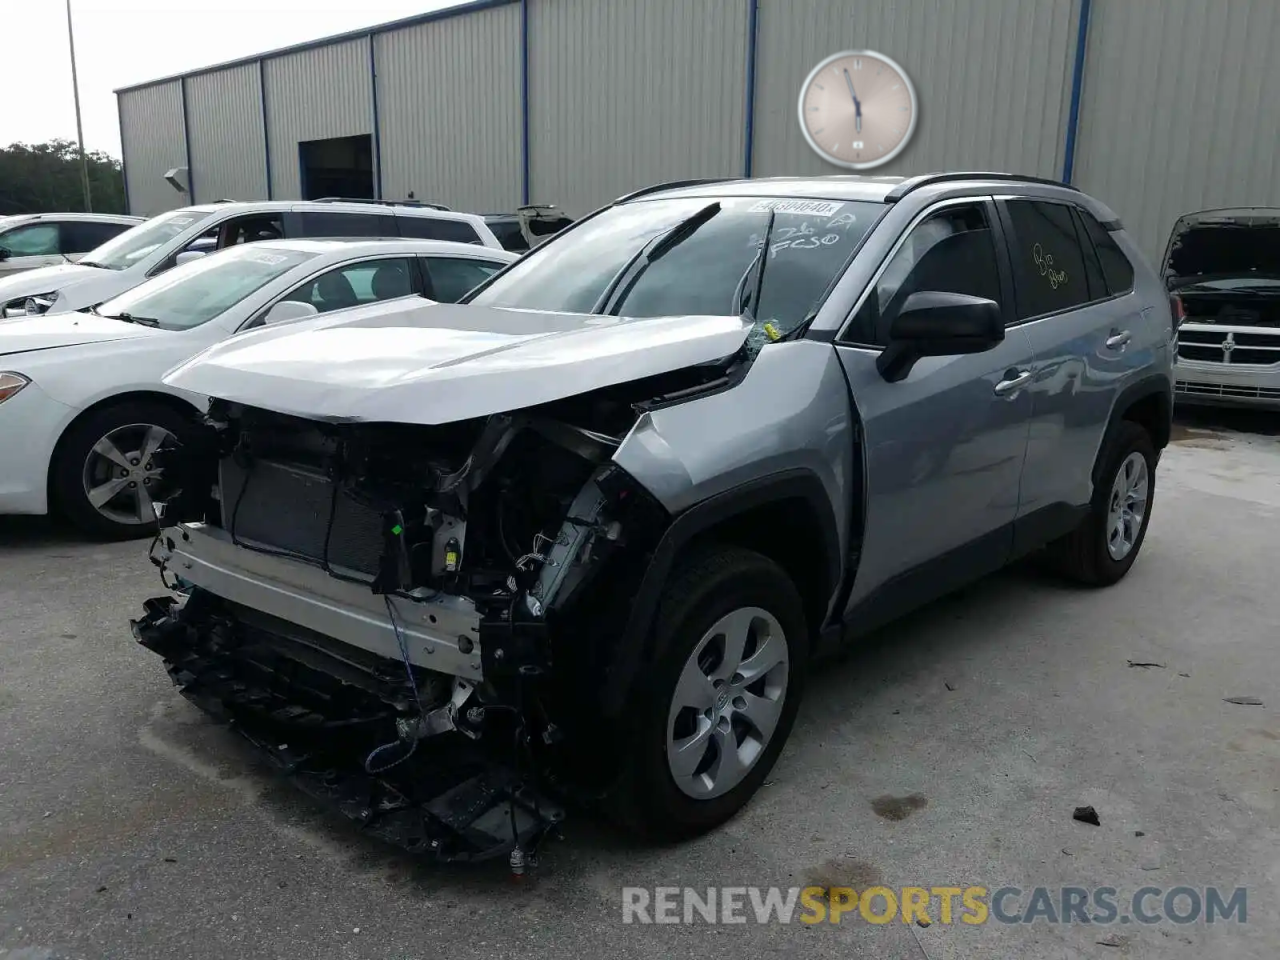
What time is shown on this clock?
5:57
